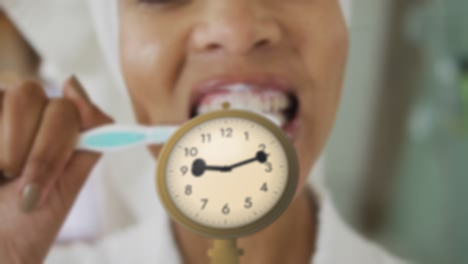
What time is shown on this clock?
9:12
